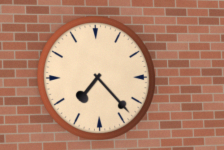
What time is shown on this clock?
7:23
